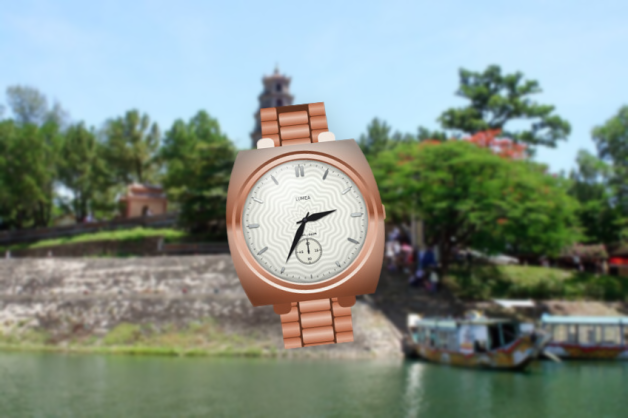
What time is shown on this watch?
2:35
